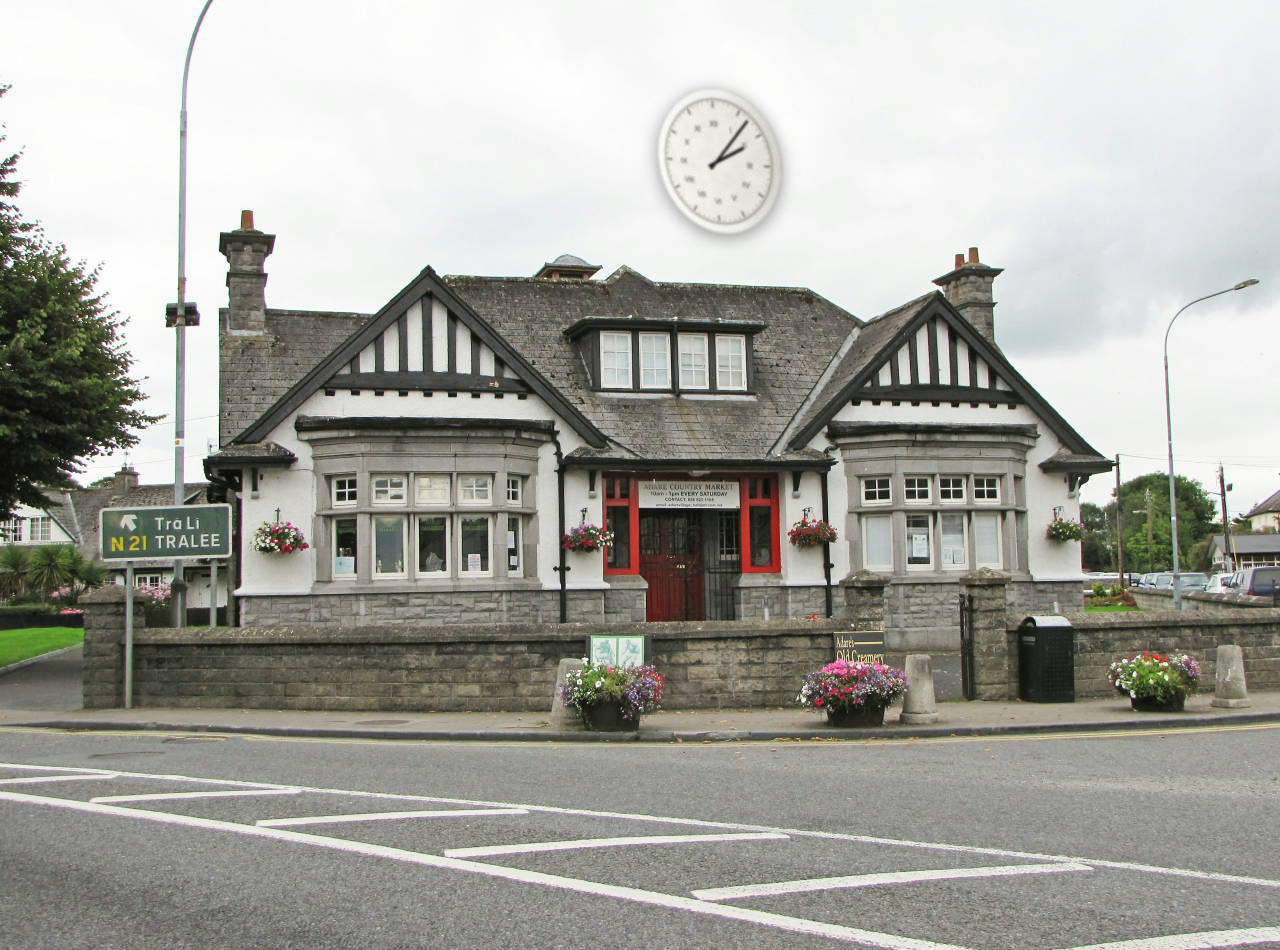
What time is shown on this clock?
2:07
